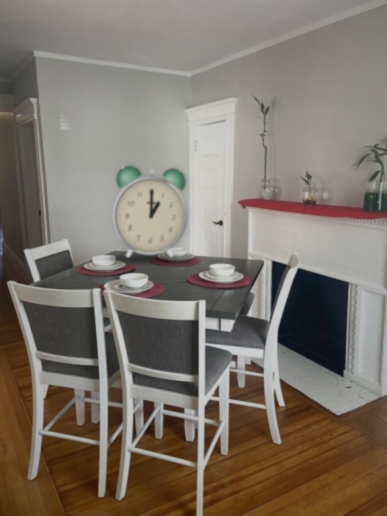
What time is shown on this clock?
1:00
